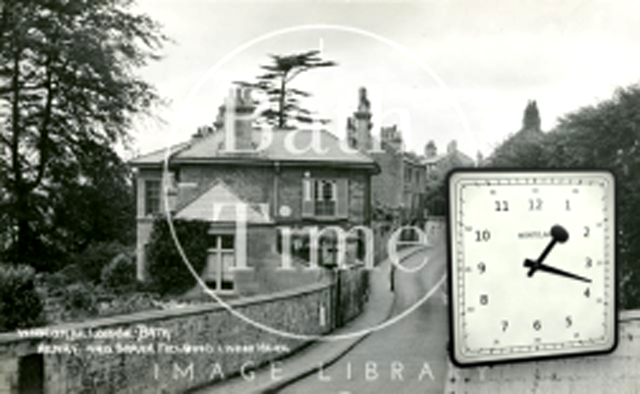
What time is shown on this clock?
1:18
